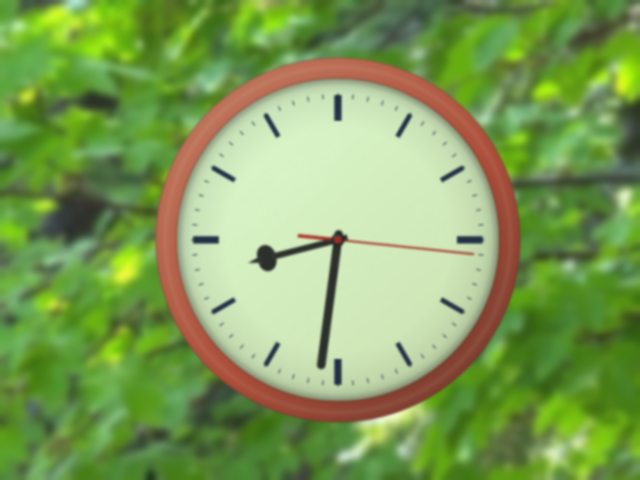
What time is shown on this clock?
8:31:16
